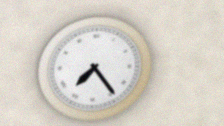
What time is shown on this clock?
7:24
